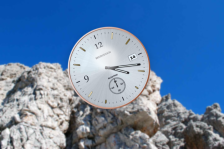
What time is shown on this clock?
4:18
